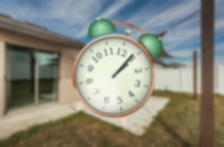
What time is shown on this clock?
1:04
